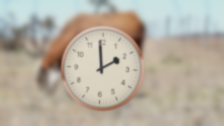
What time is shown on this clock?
1:59
